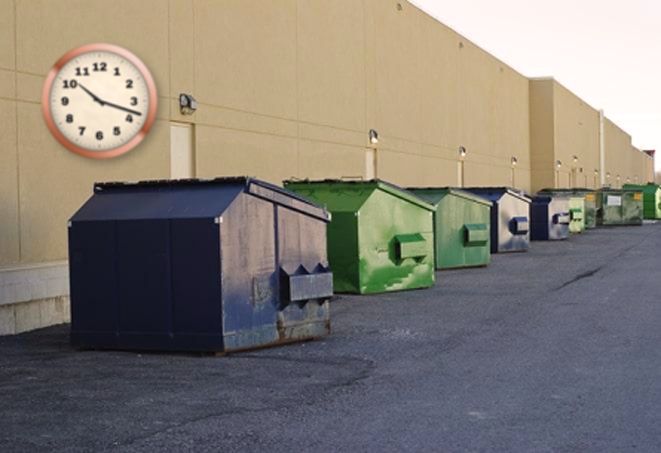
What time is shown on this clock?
10:18
